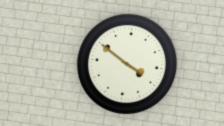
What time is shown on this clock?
3:50
